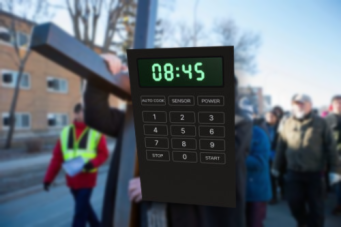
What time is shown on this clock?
8:45
